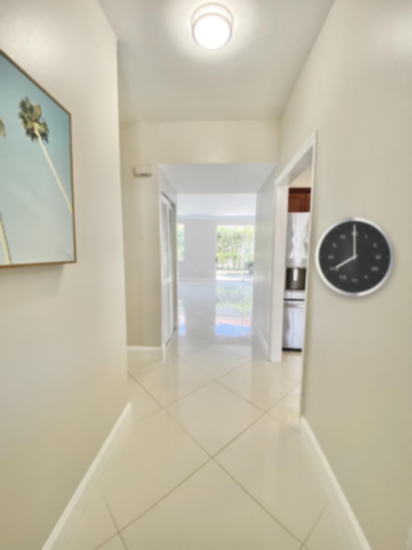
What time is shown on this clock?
8:00
